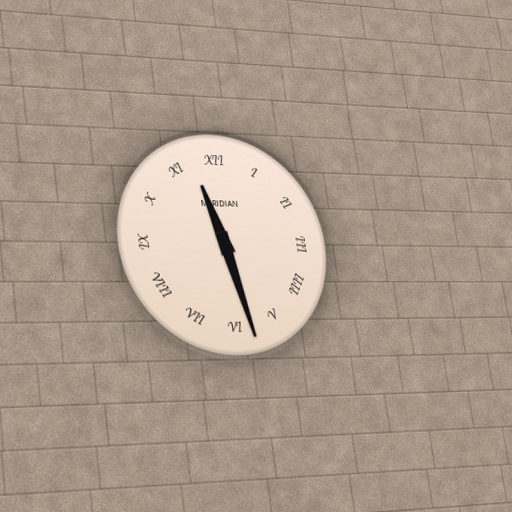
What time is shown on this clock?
11:28
